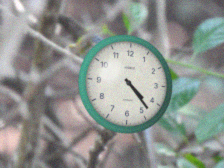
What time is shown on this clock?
4:23
